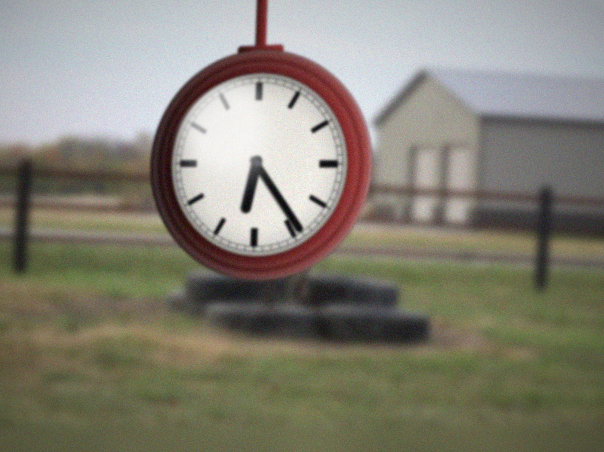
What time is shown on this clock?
6:24
